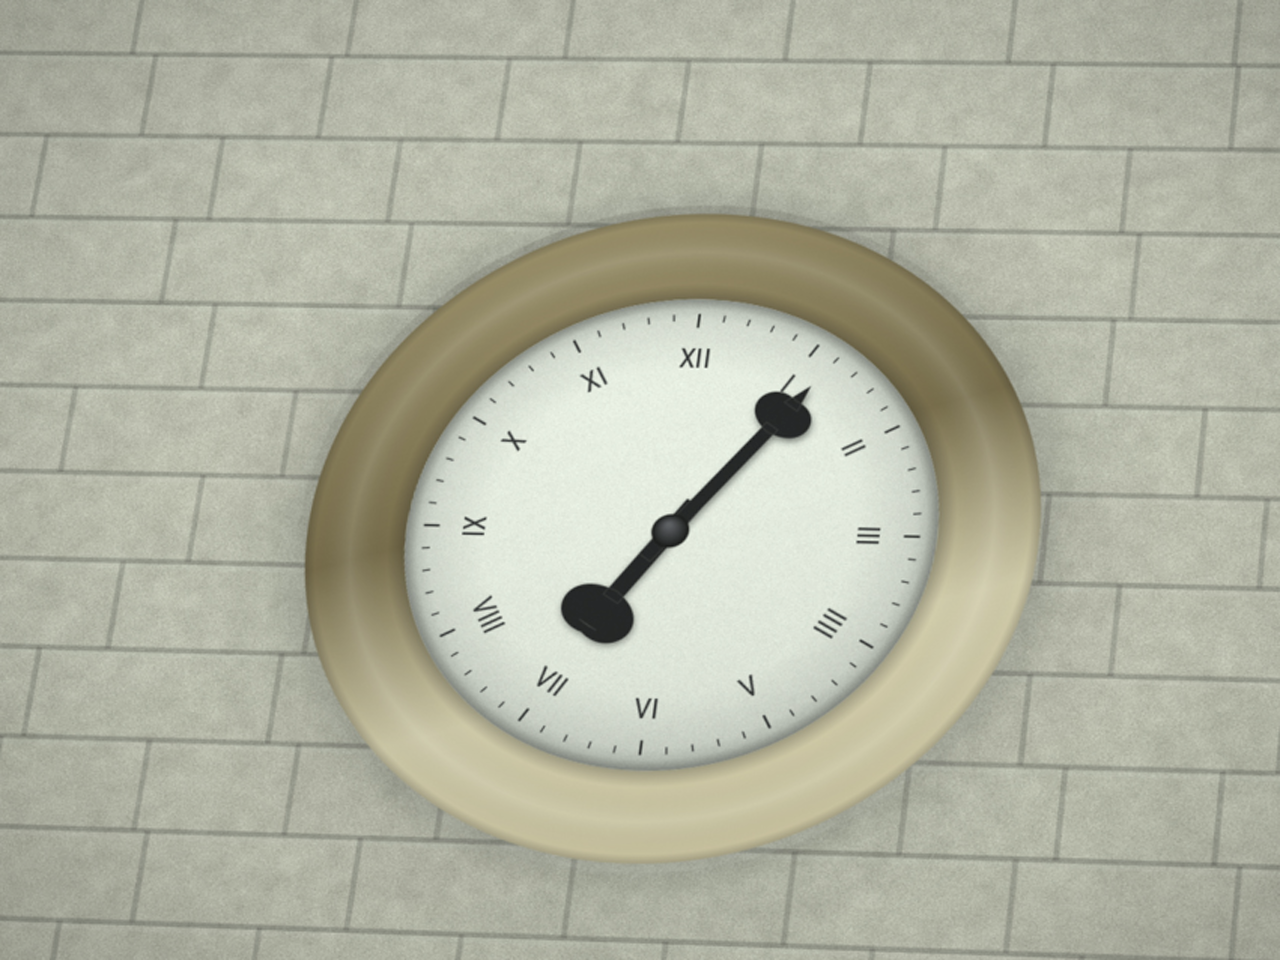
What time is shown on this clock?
7:06
